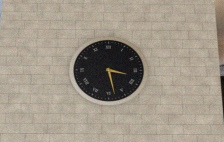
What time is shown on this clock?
3:28
